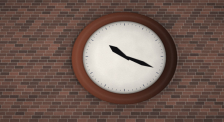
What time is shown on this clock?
10:19
